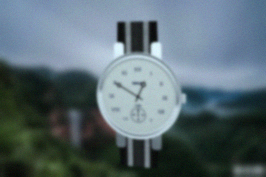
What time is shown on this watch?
12:50
